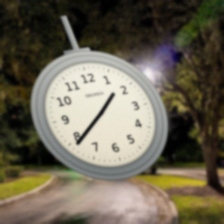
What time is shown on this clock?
1:39
